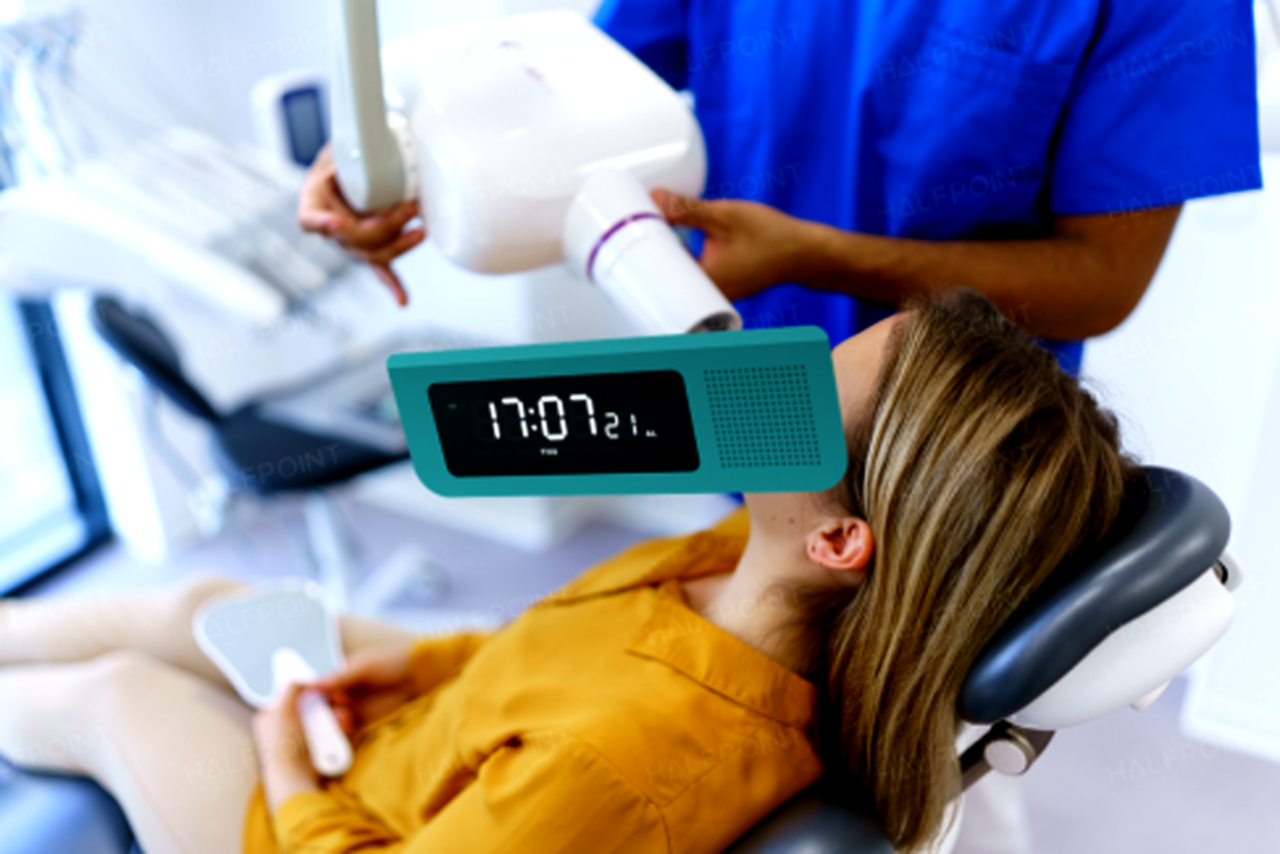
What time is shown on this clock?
17:07:21
